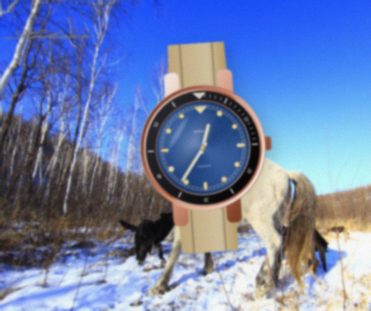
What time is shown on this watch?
12:36
